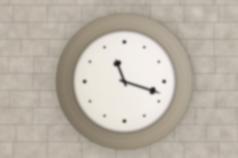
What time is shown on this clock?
11:18
